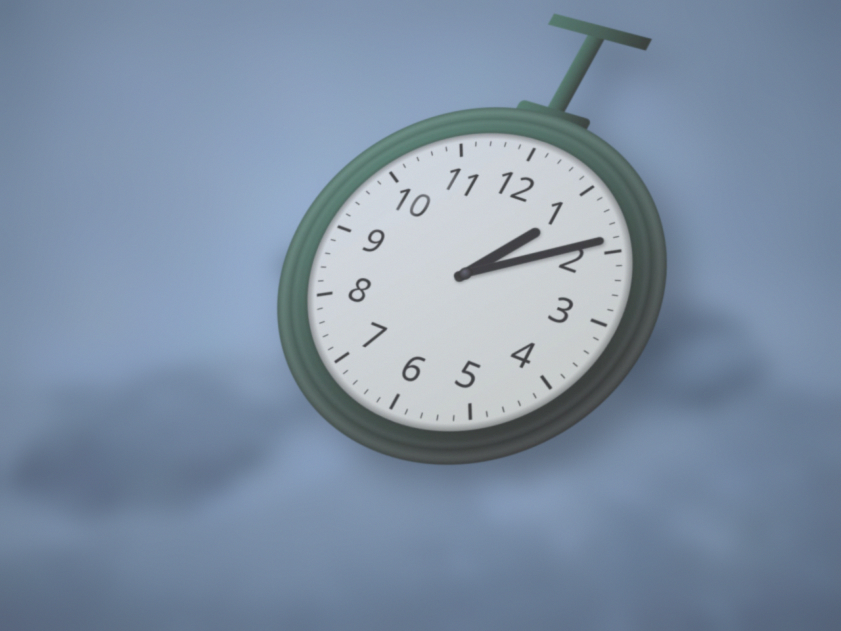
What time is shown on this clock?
1:09
